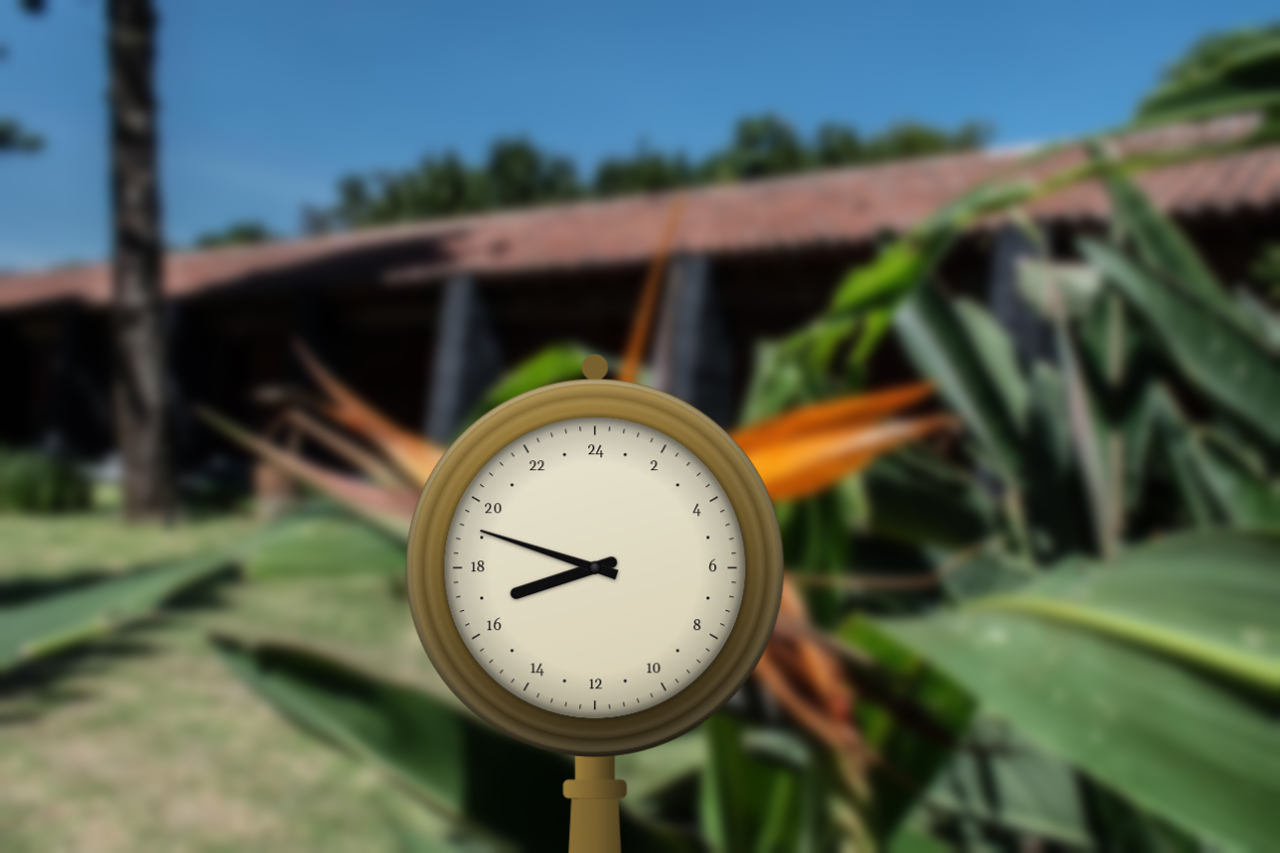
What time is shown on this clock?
16:48
